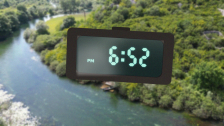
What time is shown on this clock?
6:52
